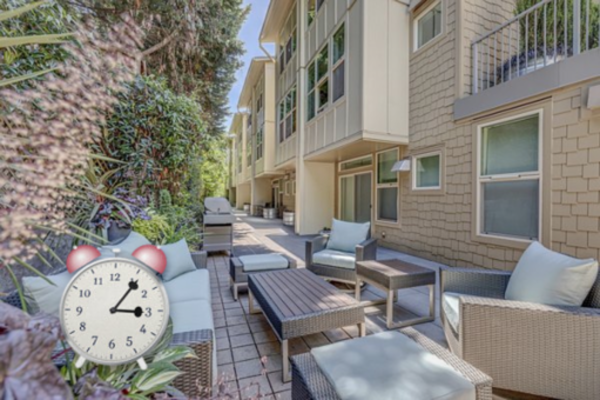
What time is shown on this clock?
3:06
